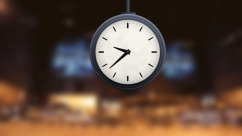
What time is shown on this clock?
9:38
